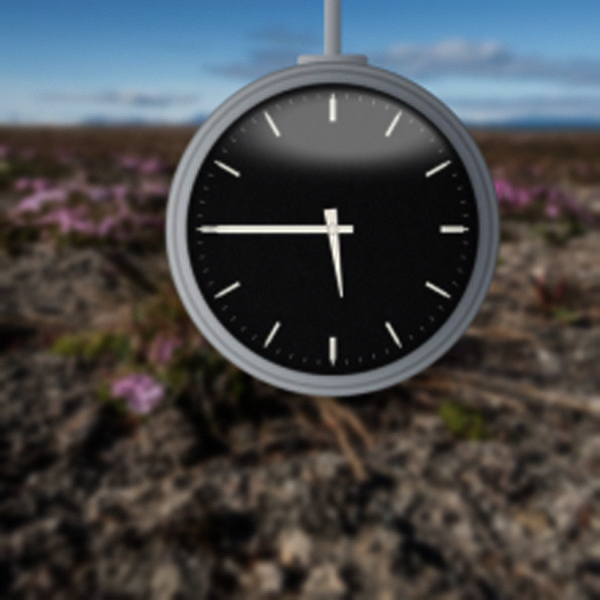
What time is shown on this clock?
5:45
